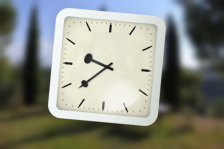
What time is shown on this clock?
9:38
